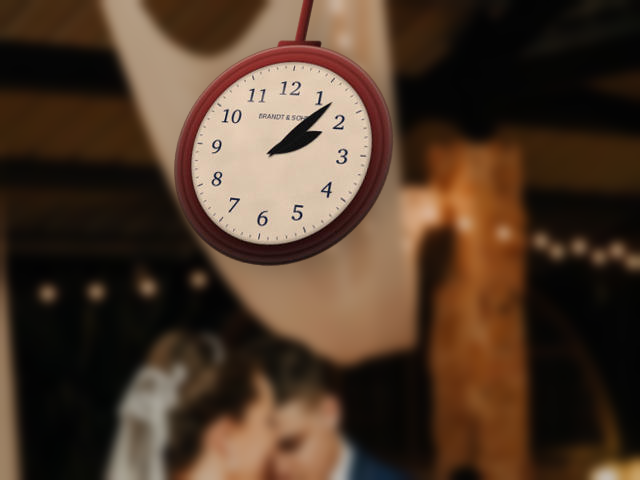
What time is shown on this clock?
2:07
